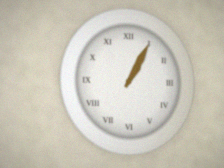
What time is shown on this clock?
1:05
